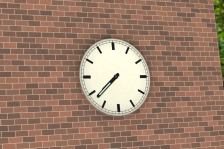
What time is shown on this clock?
7:38
